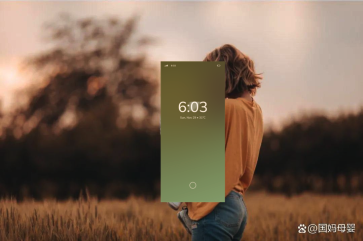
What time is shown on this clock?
6:03
